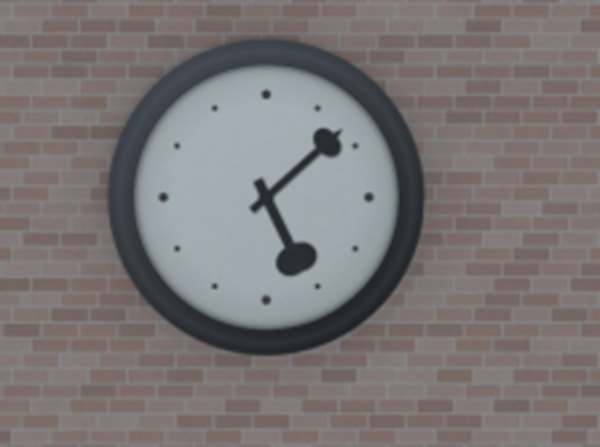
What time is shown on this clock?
5:08
